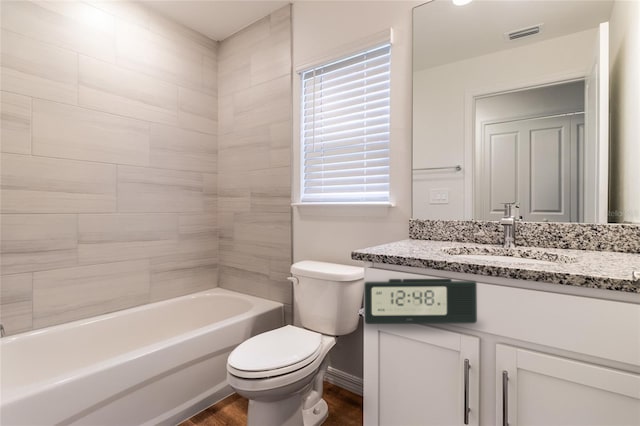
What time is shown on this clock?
12:48
